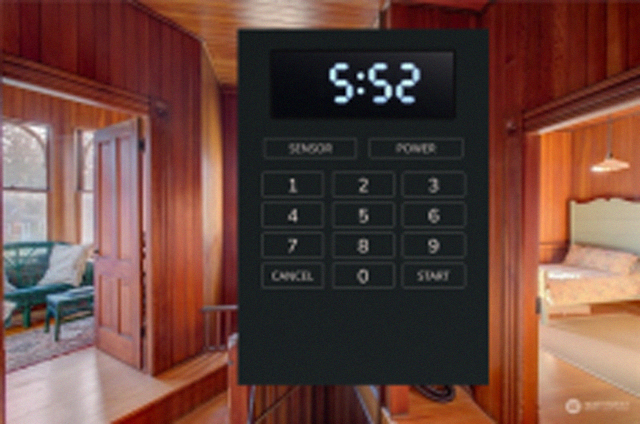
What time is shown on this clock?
5:52
